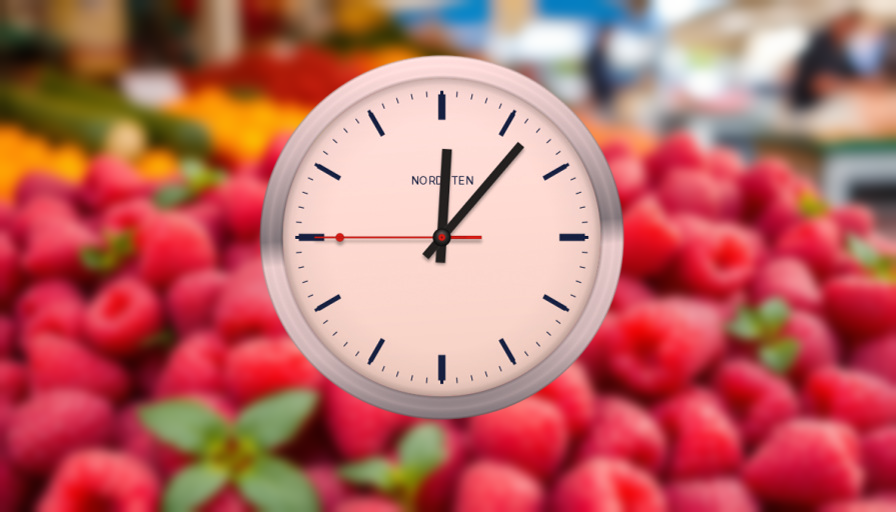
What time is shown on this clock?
12:06:45
